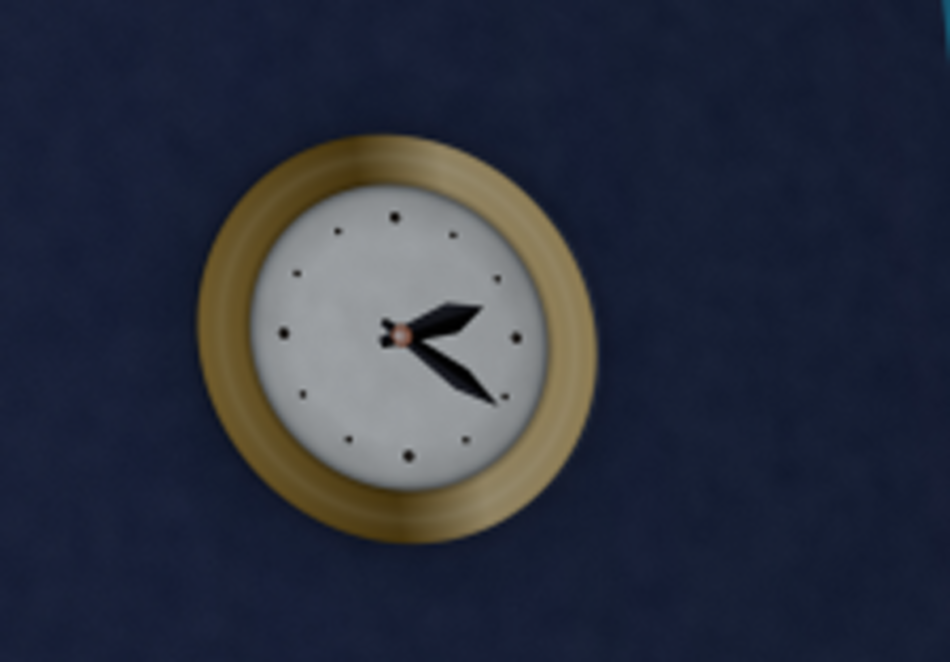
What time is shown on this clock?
2:21
